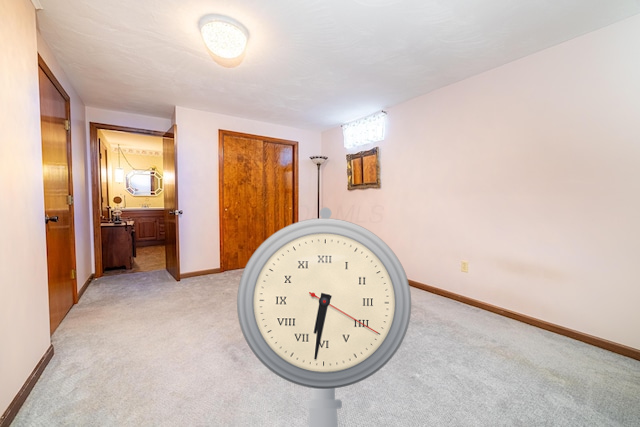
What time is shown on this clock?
6:31:20
